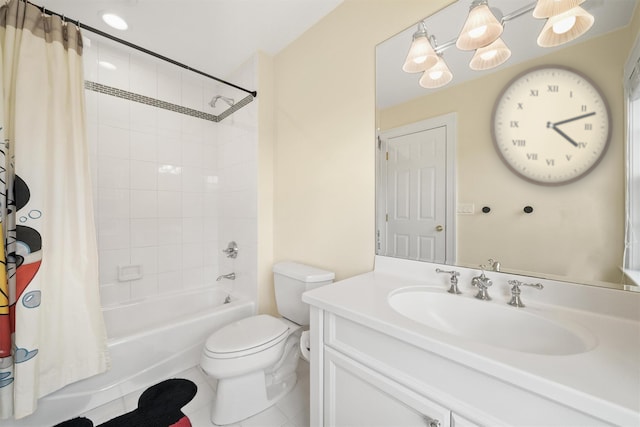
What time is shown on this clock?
4:12
